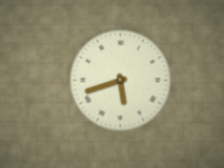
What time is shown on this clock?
5:42
